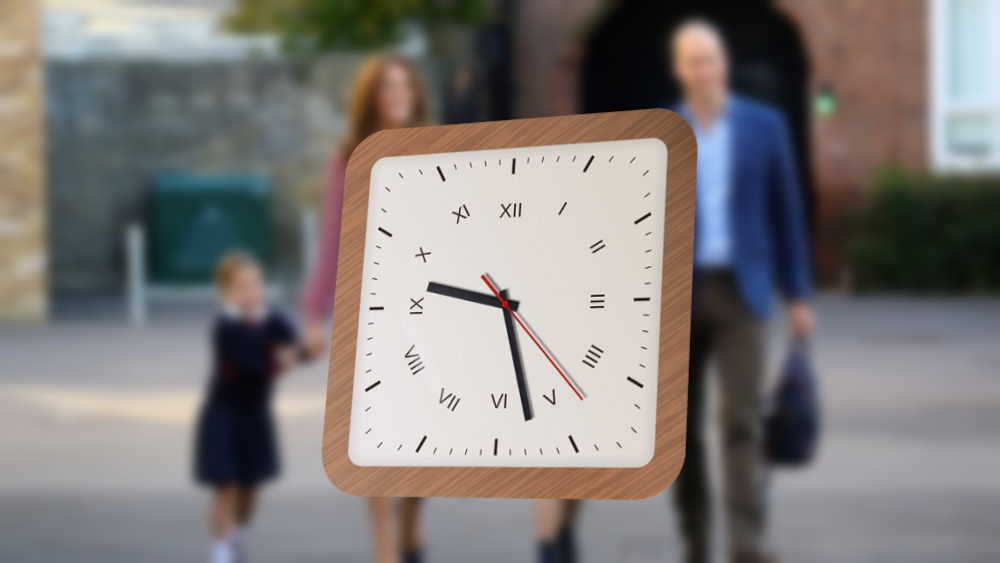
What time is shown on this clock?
9:27:23
